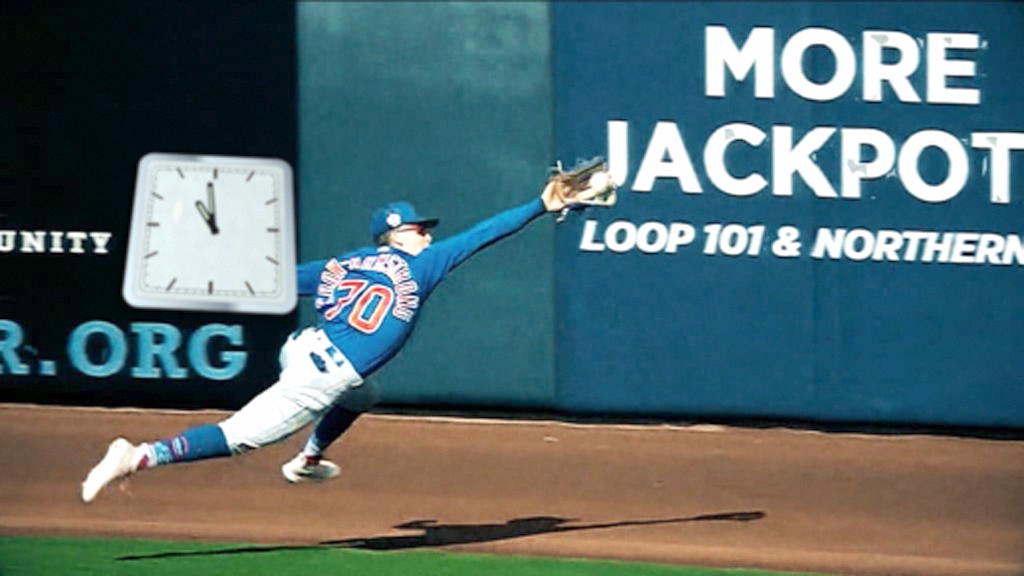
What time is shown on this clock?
10:59
